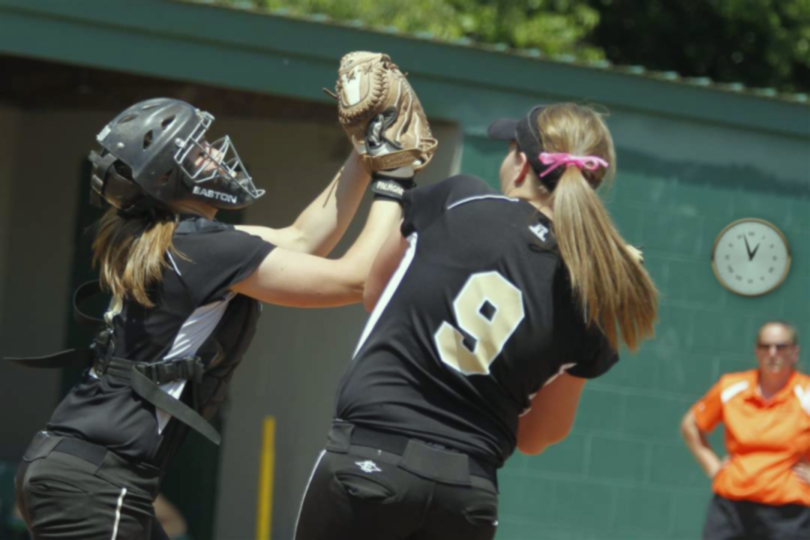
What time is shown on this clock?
12:57
